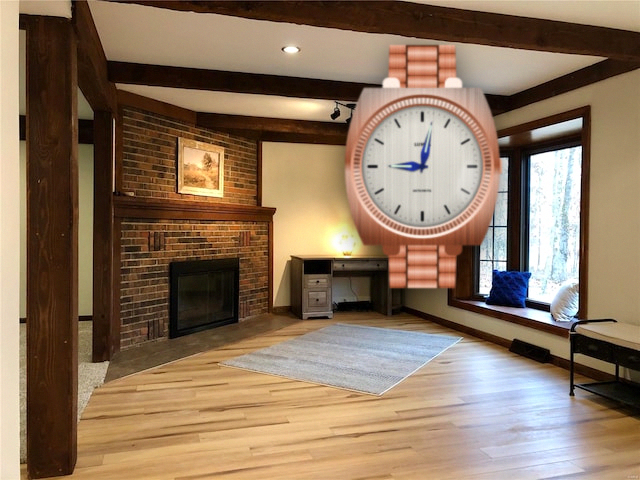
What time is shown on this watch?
9:02
